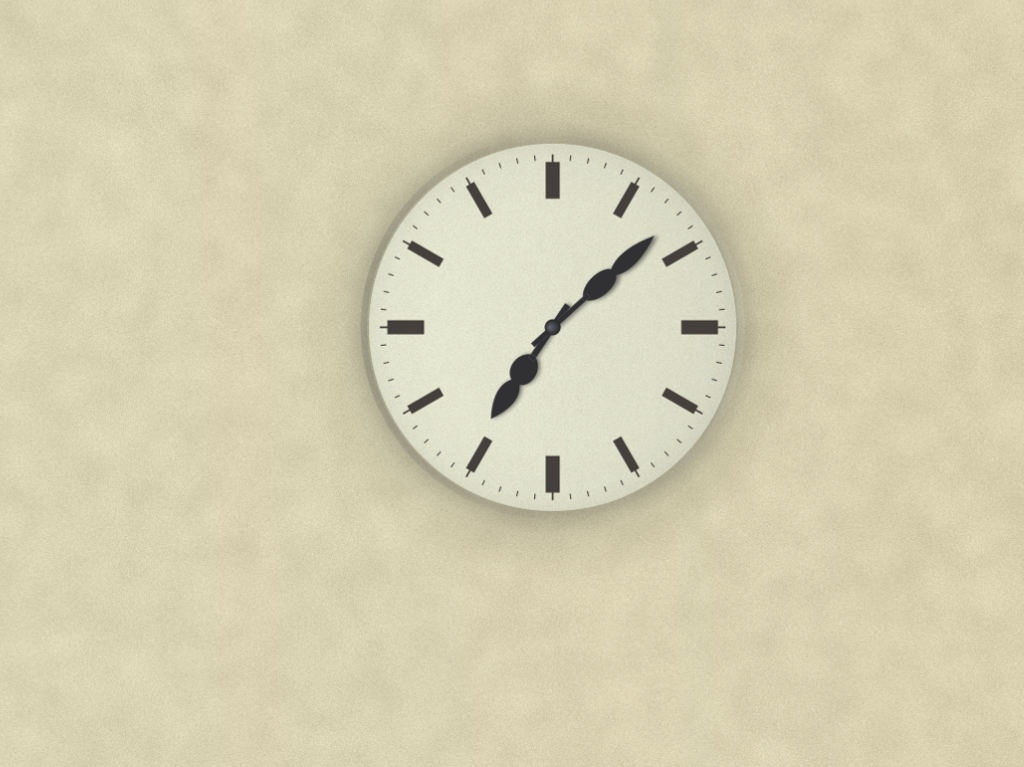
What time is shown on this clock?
7:08
